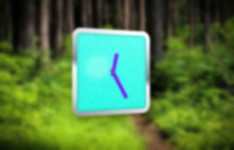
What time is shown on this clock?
12:25
